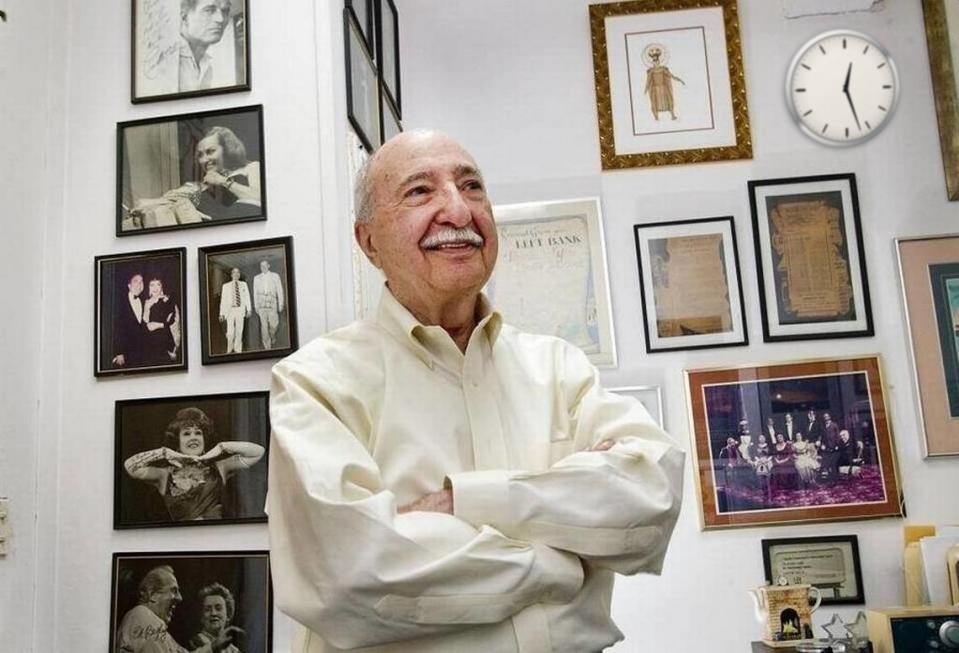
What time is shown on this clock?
12:27
